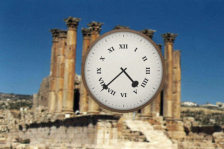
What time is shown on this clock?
4:38
